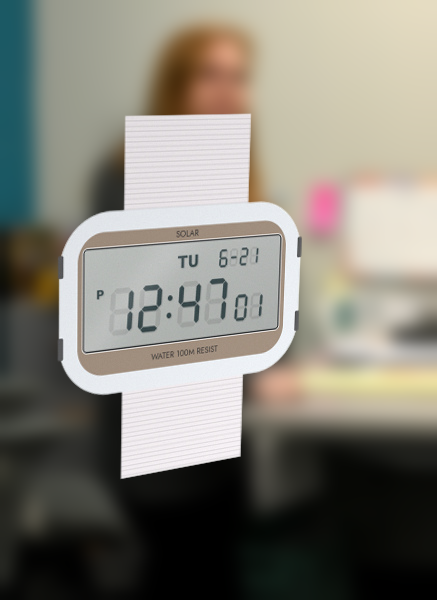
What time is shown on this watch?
12:47:01
